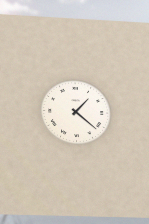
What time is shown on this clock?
1:22
